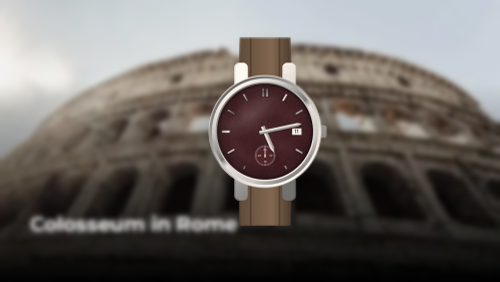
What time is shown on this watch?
5:13
